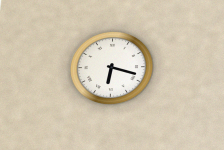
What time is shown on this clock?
6:18
